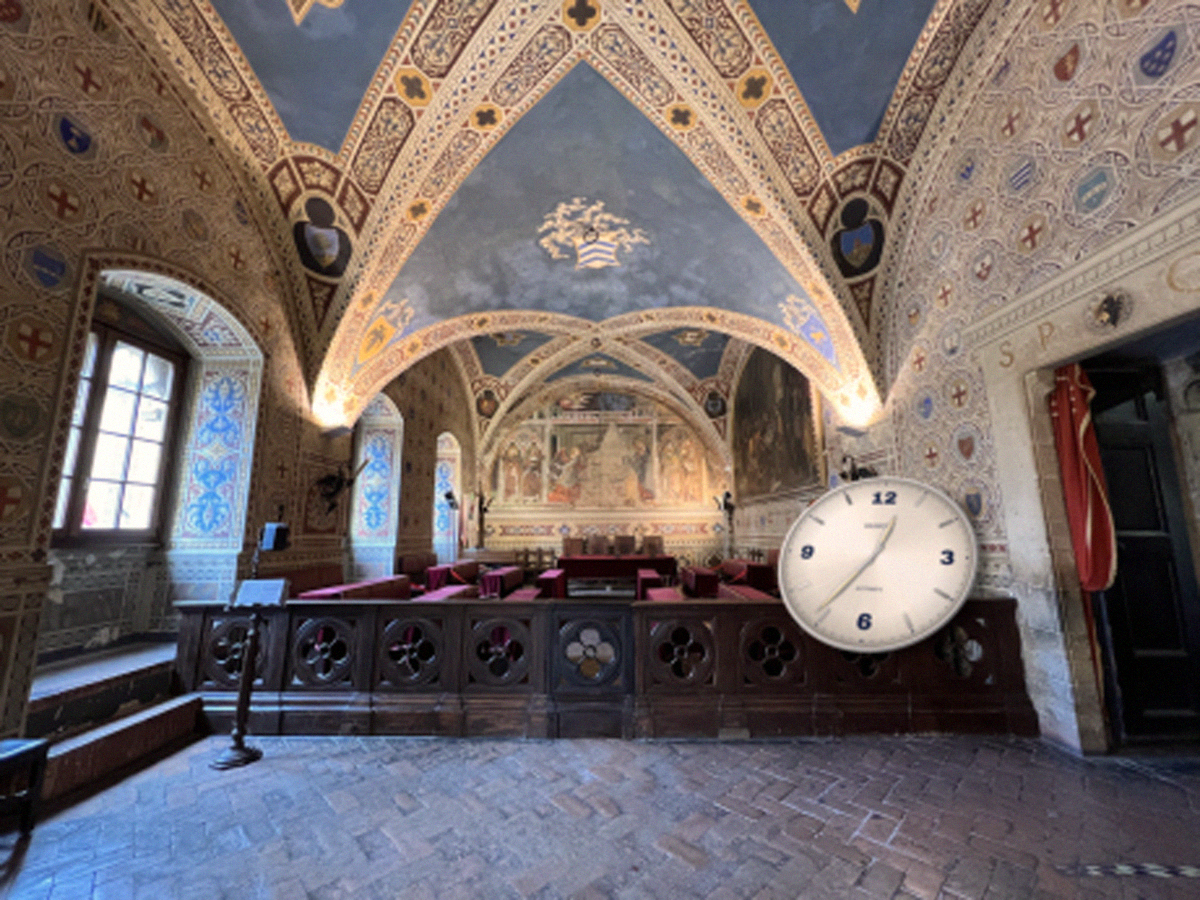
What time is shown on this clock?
12:36
